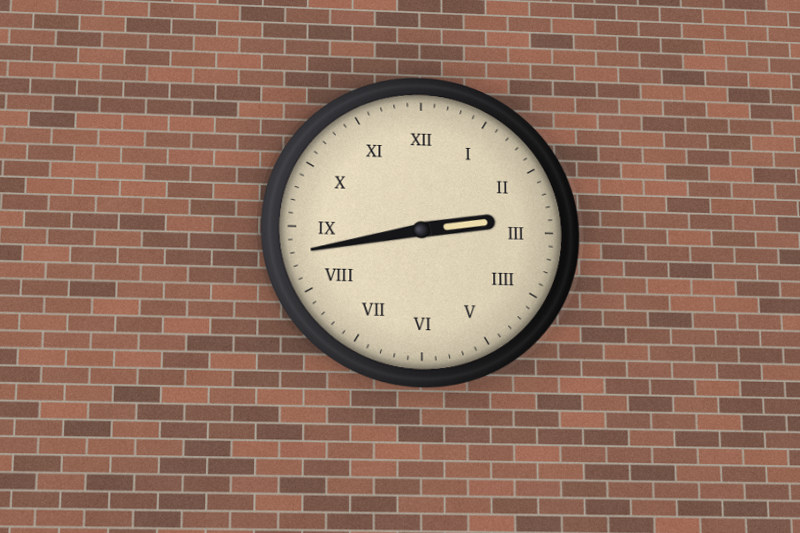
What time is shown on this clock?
2:43
